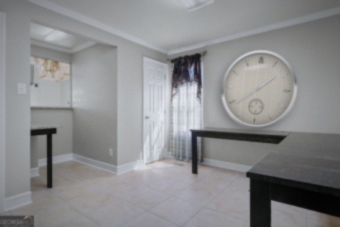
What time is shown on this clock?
1:39
